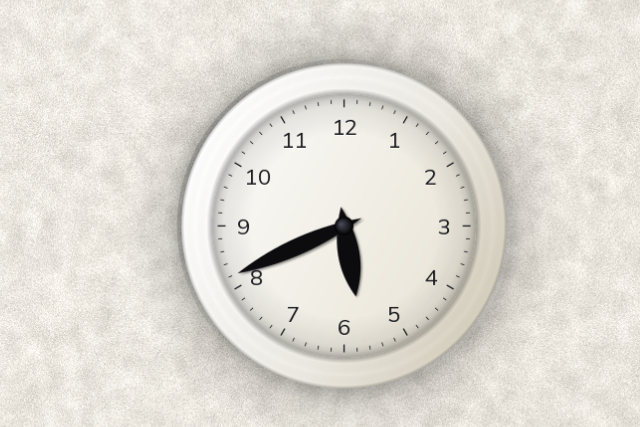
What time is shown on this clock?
5:41
